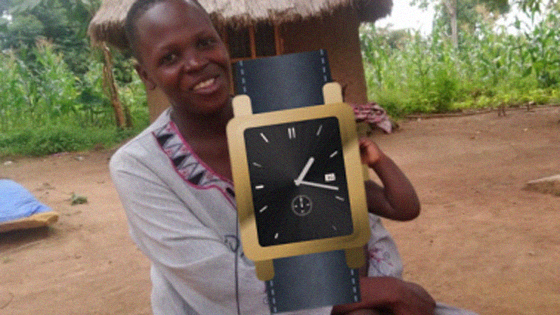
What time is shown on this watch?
1:18
